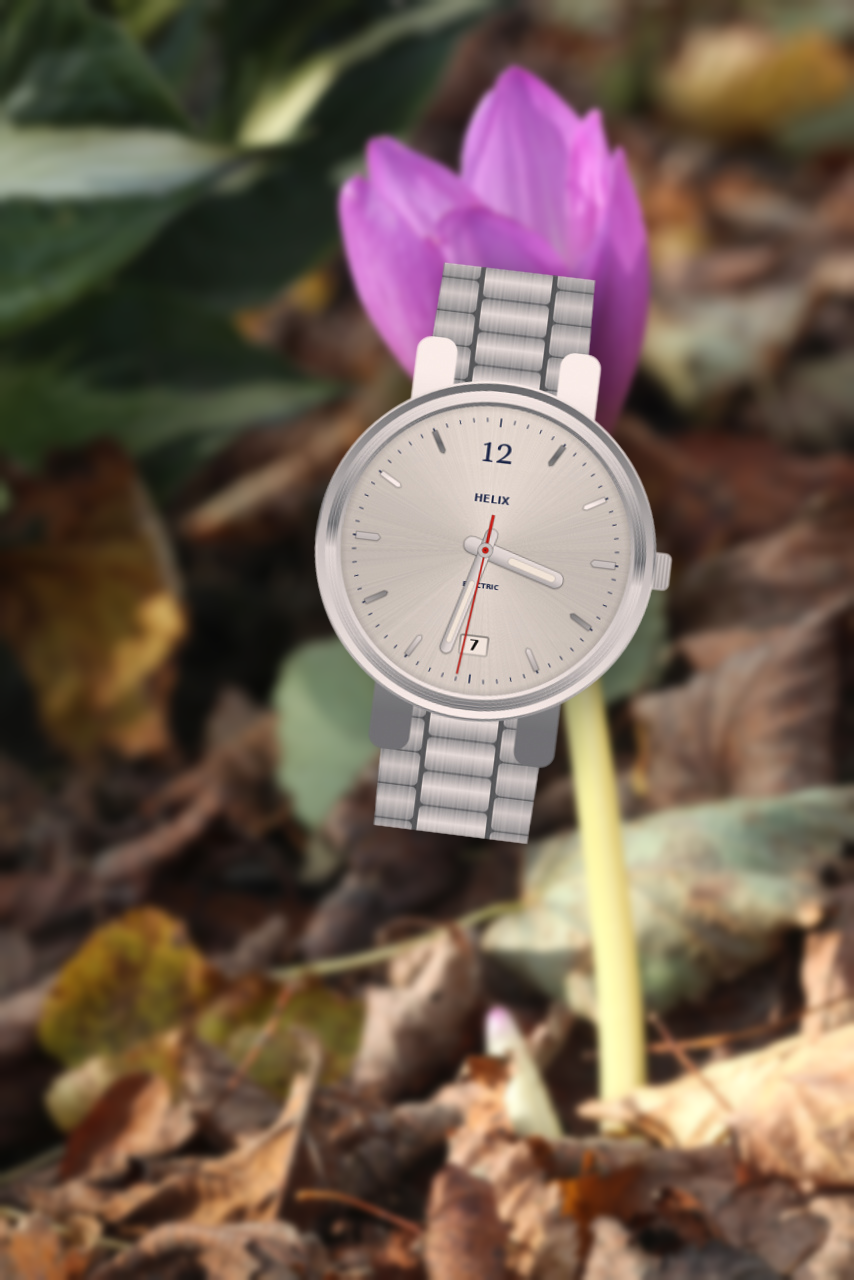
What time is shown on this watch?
3:32:31
